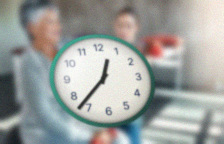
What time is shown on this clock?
12:37
